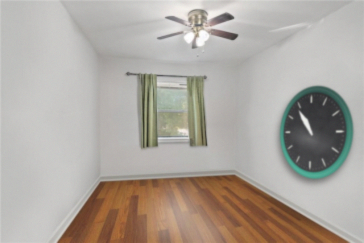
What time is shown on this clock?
10:54
